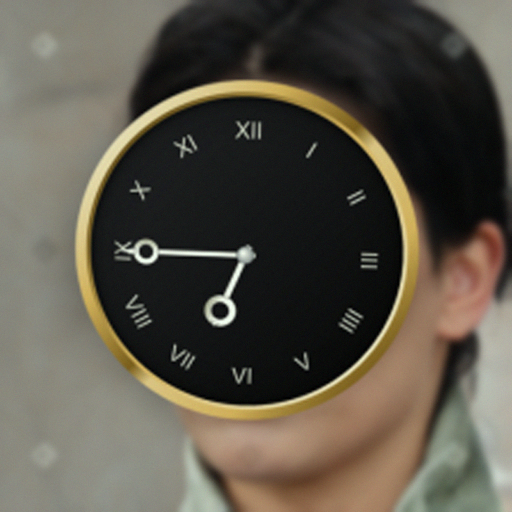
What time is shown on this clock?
6:45
